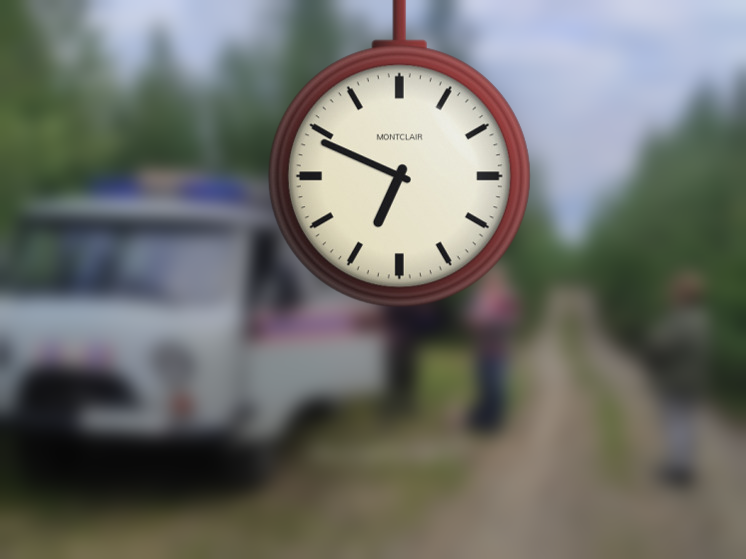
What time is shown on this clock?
6:49
